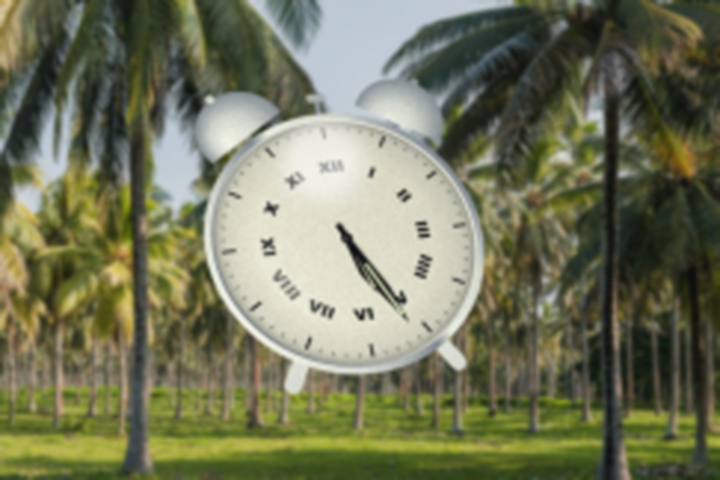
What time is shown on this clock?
5:26
